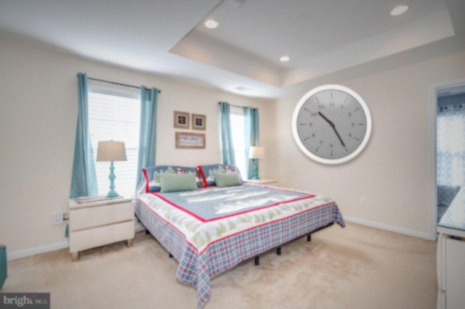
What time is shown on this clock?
10:25
